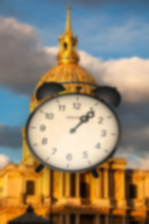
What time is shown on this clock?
1:06
